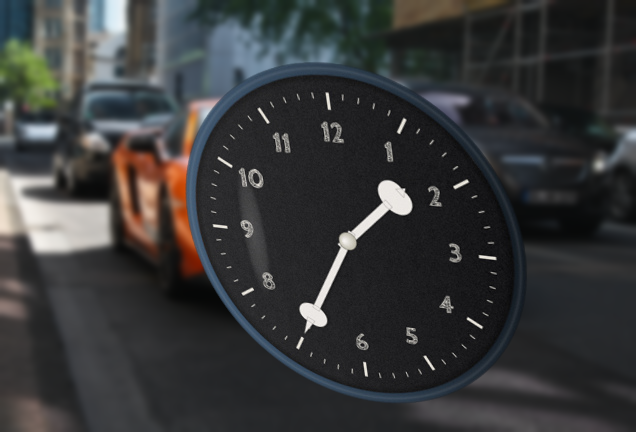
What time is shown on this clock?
1:35
